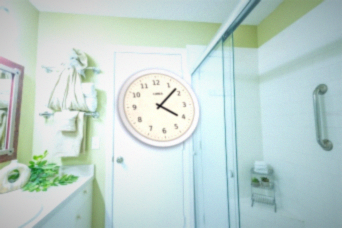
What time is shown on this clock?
4:08
